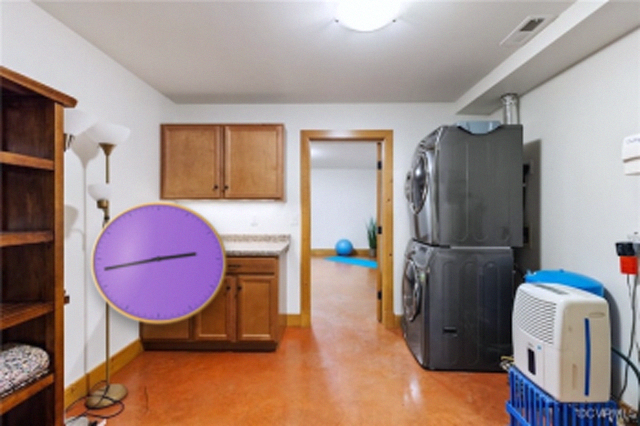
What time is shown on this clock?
2:43
